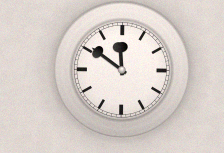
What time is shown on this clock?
11:51
